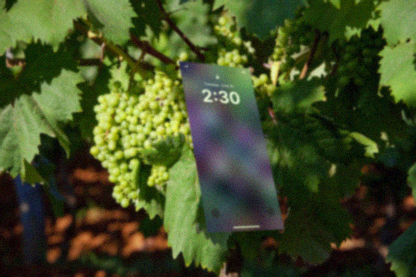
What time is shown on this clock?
2:30
